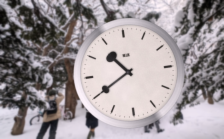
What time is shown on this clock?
10:40
